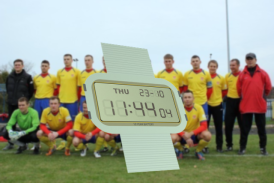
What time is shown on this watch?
11:44:04
